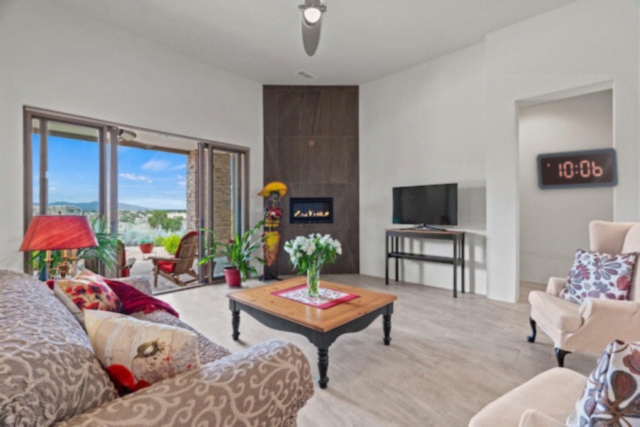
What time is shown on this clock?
10:06
